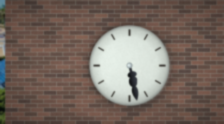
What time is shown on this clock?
5:28
